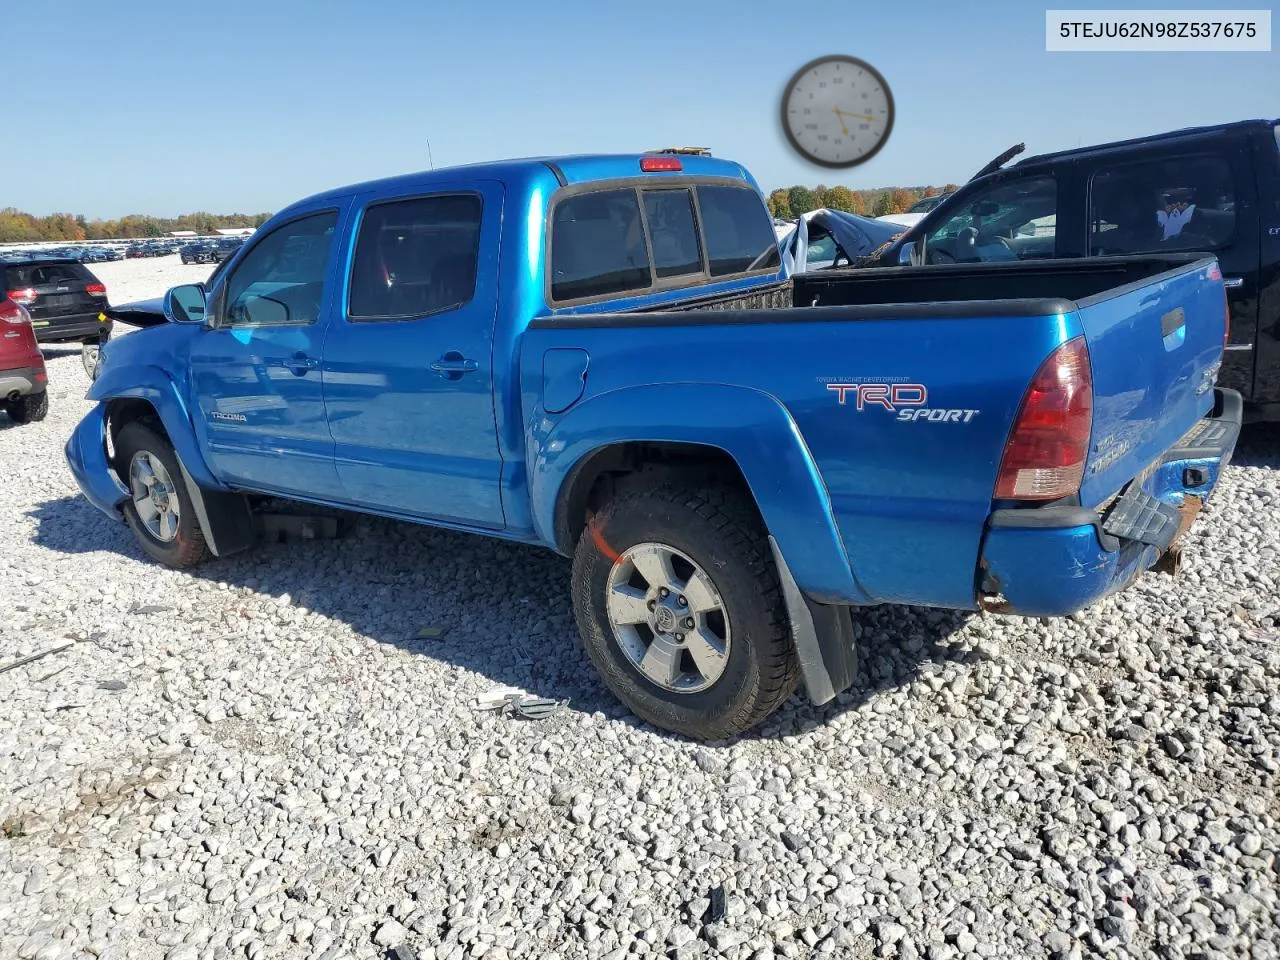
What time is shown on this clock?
5:17
